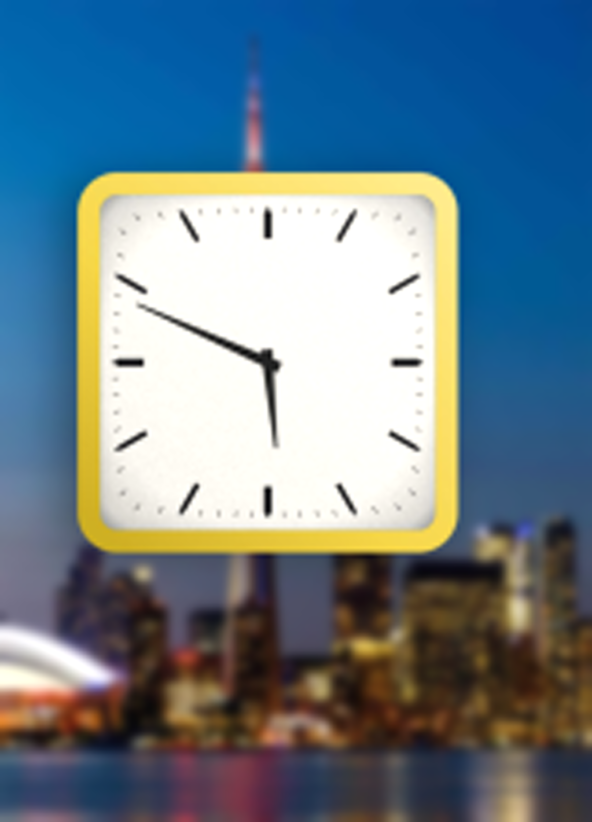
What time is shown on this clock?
5:49
